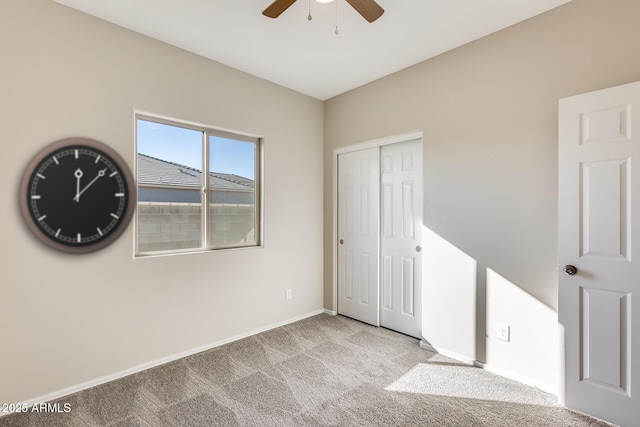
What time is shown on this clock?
12:08
